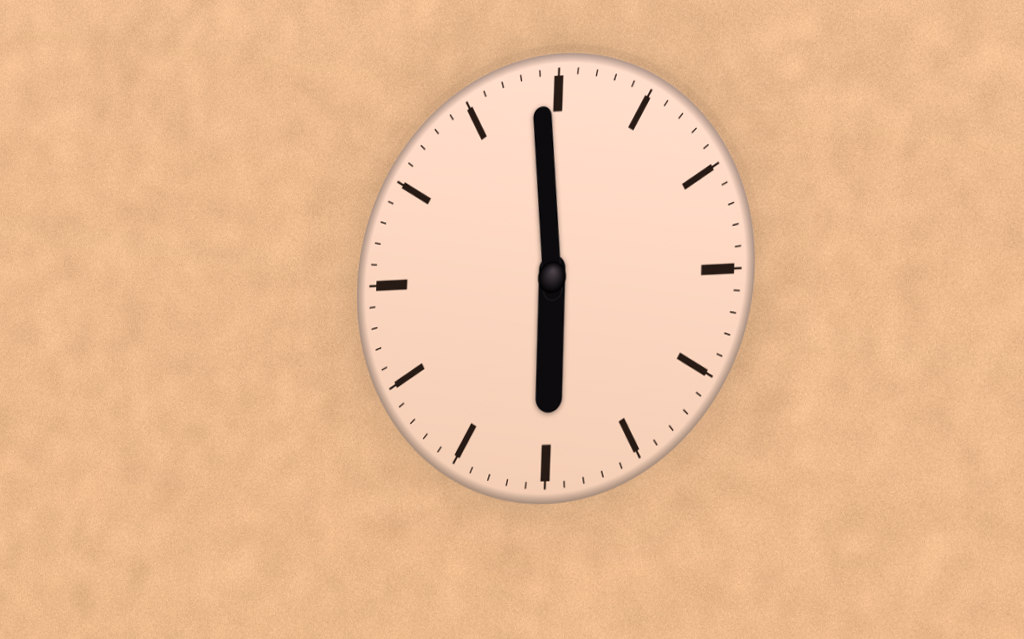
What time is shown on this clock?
5:59
